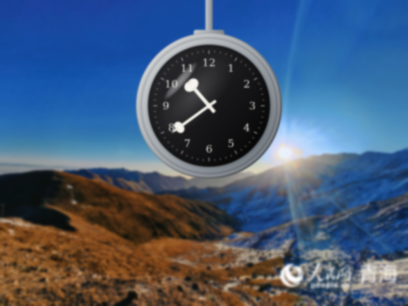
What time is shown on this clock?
10:39
